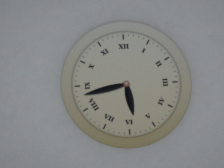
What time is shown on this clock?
5:43
